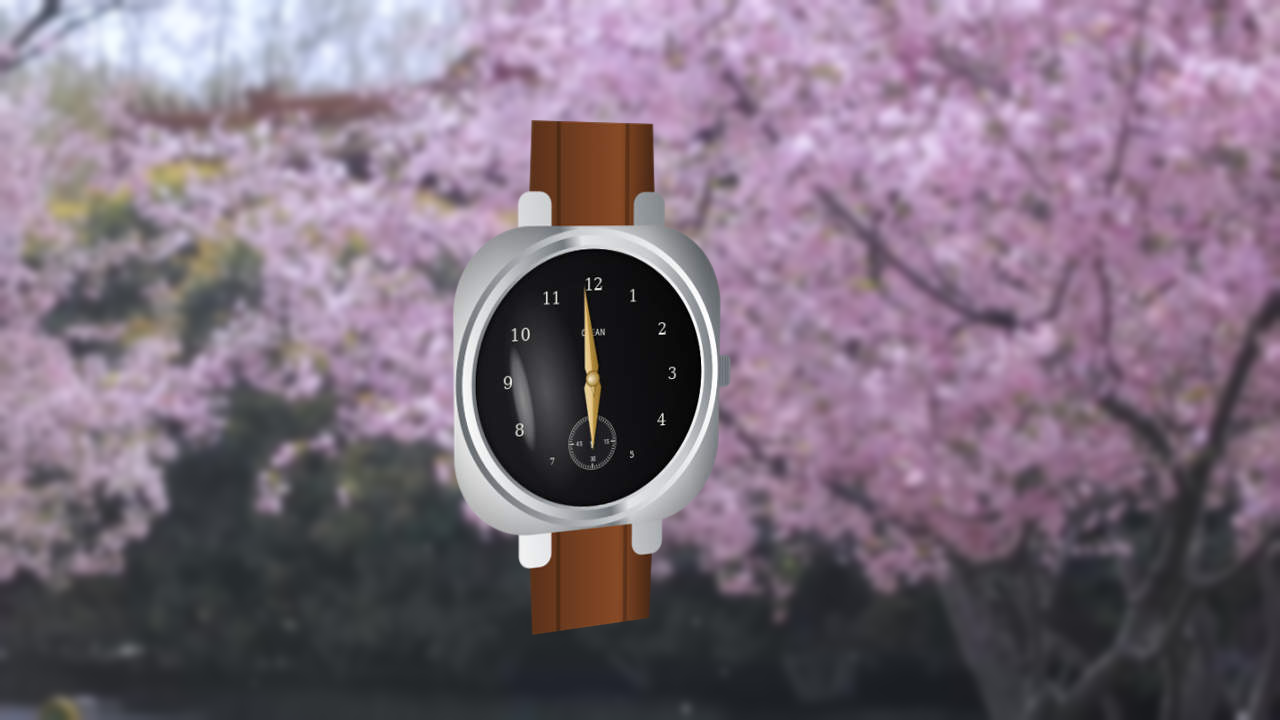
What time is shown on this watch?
5:59
